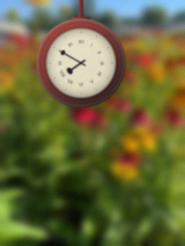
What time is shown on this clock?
7:50
